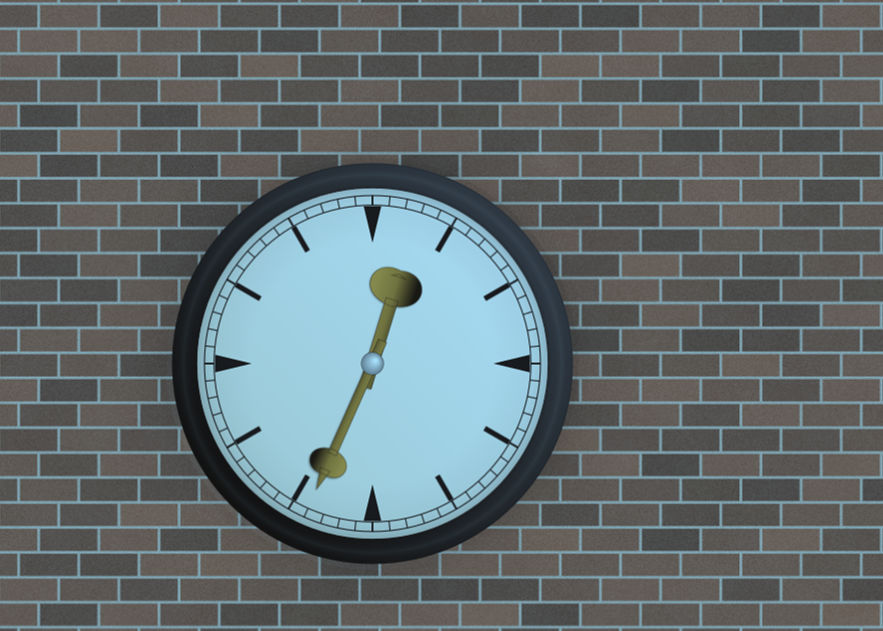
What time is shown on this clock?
12:34
